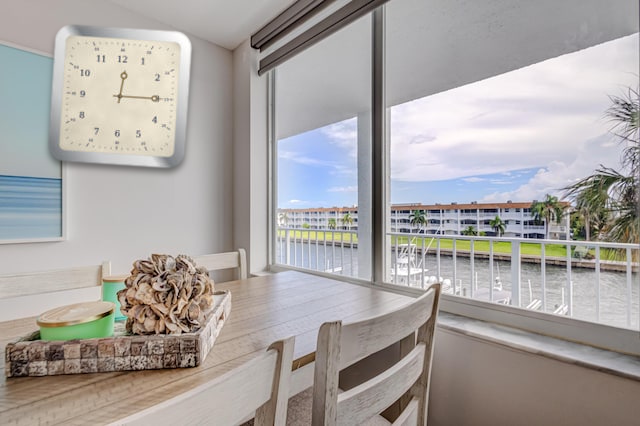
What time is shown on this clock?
12:15
